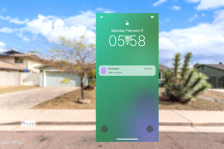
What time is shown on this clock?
5:58
